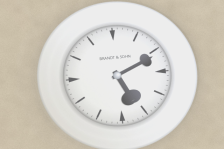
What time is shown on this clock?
5:11
